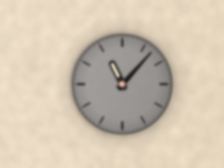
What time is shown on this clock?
11:07
